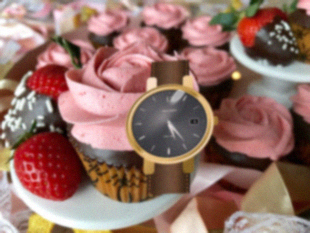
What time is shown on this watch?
5:24
